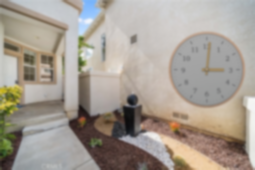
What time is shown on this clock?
3:01
